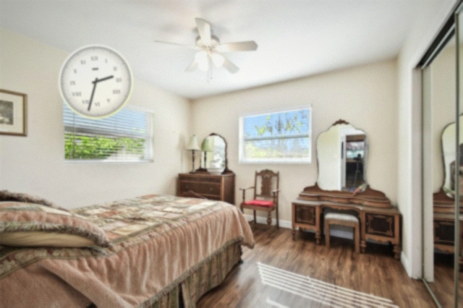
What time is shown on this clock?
2:33
